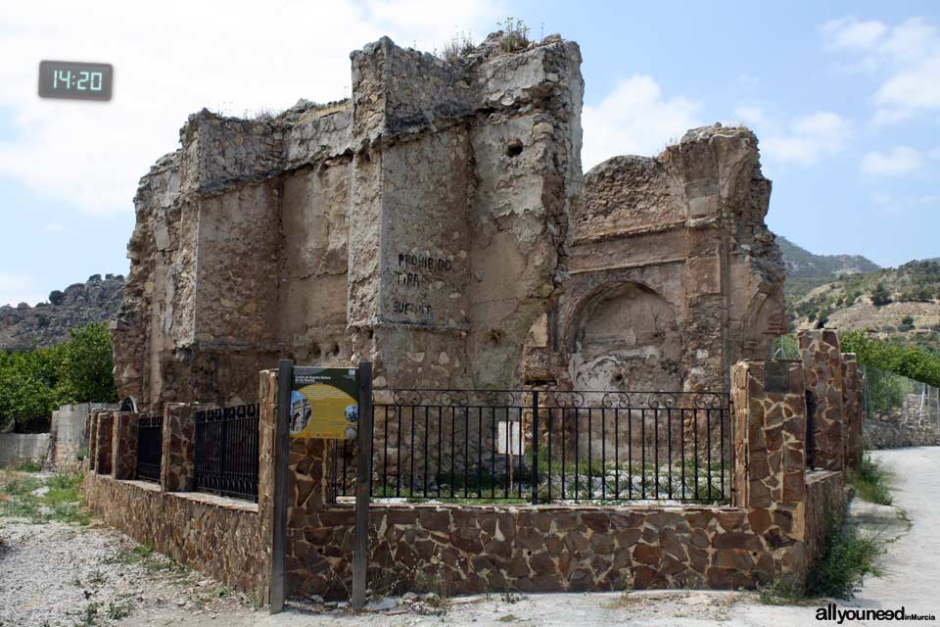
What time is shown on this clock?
14:20
